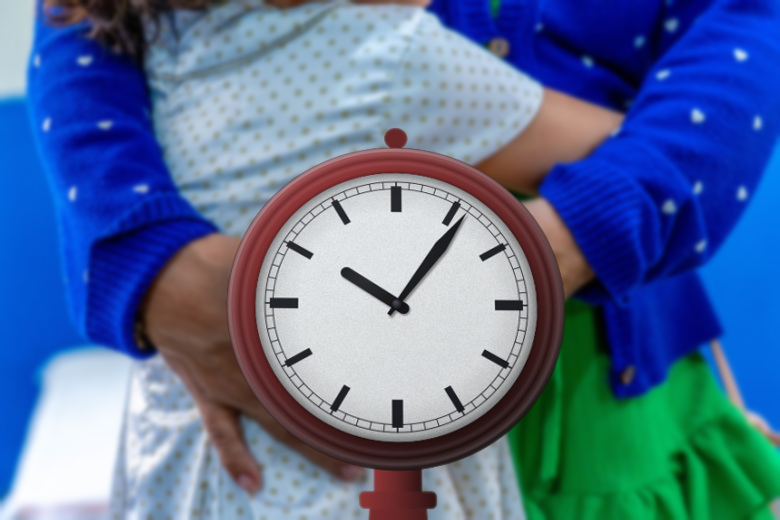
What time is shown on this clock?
10:06
